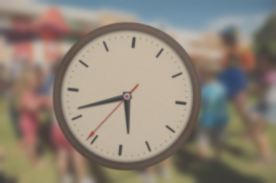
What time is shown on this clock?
5:41:36
